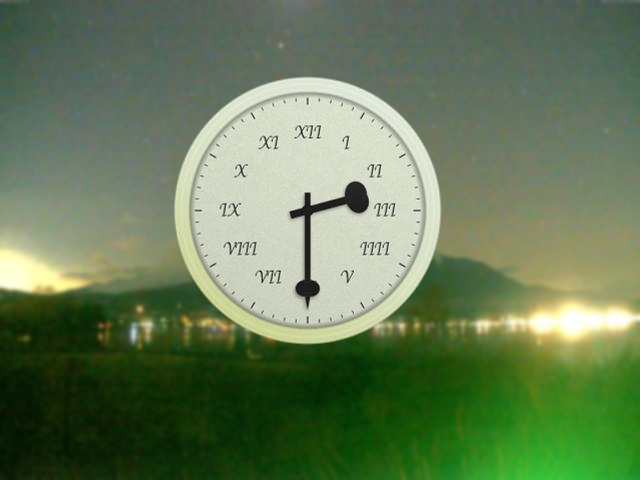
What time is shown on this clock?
2:30
